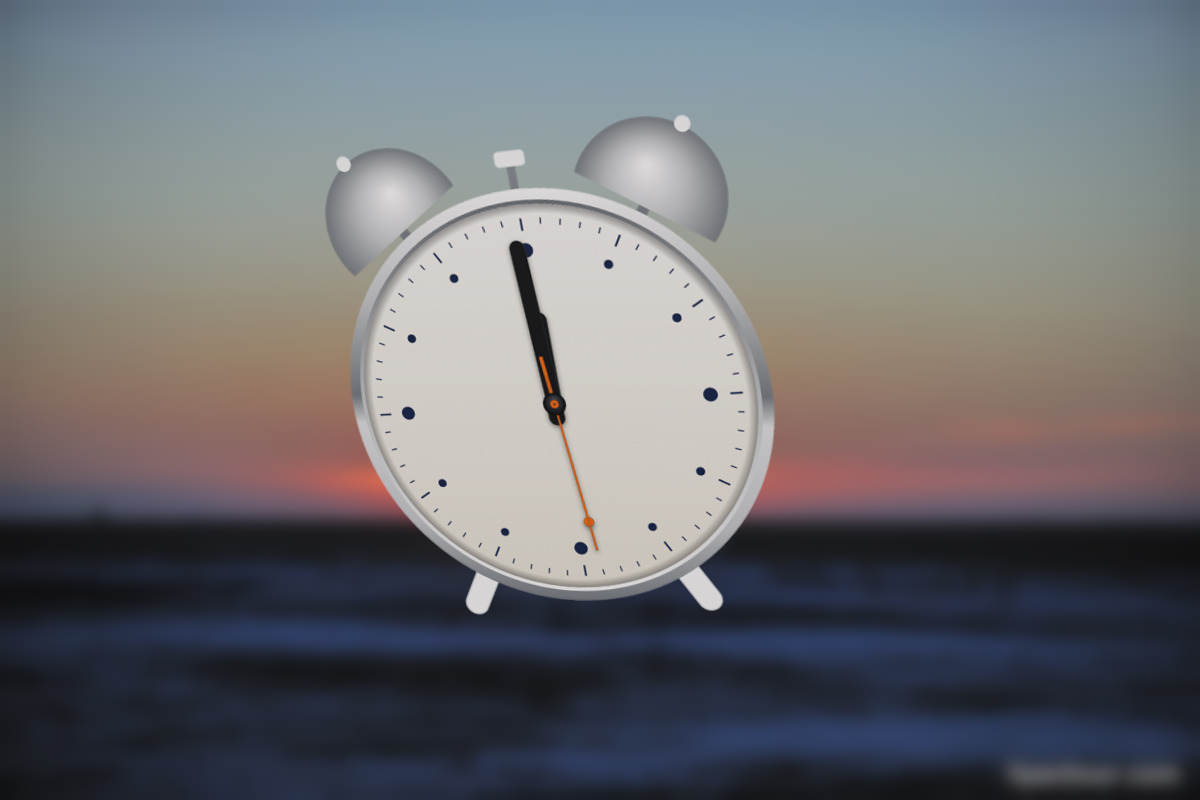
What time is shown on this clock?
11:59:29
